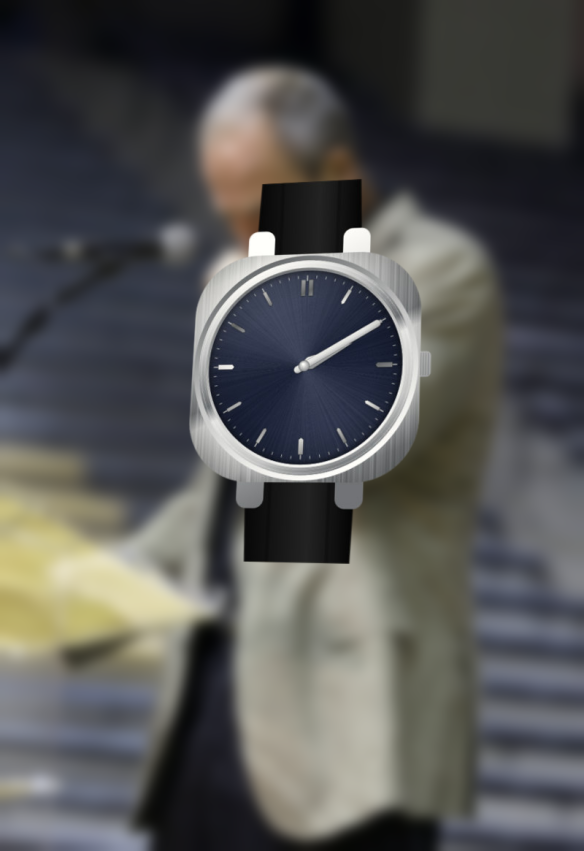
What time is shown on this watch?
2:10
